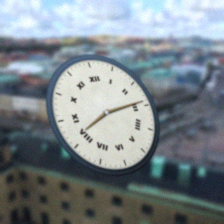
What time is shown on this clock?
8:14
